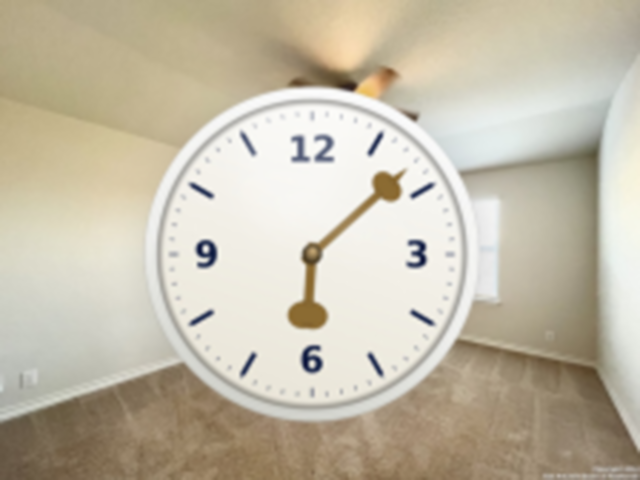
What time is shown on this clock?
6:08
